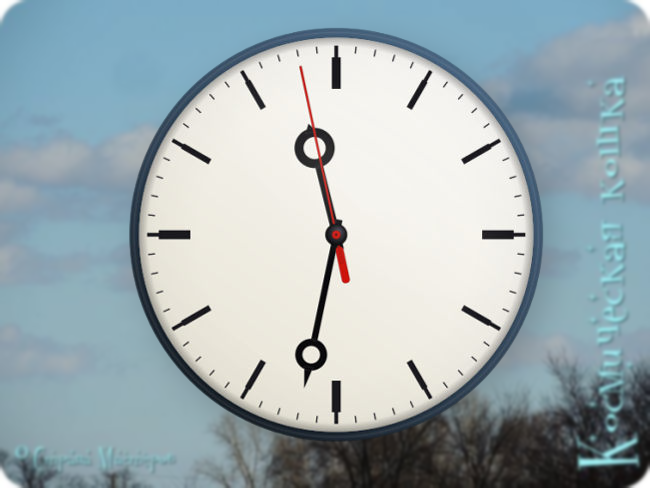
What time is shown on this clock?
11:31:58
